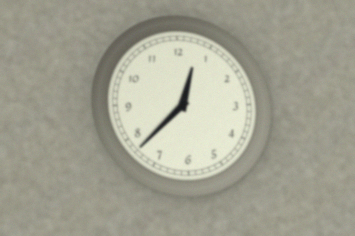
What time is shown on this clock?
12:38
